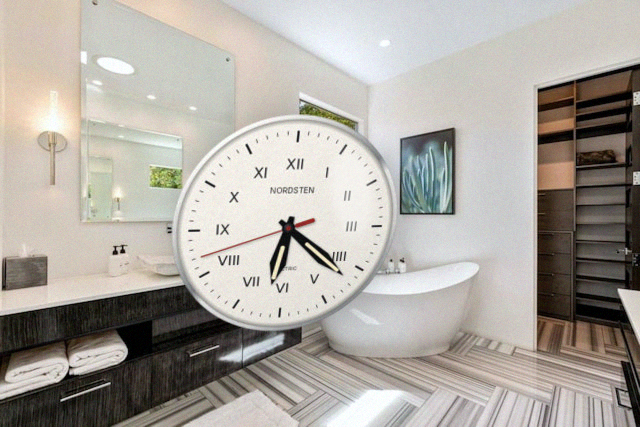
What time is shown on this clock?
6:21:42
